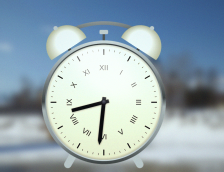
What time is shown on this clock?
8:31
